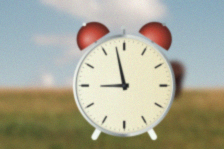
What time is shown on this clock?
8:58
